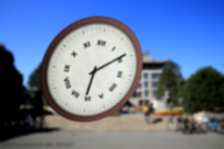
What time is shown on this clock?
6:09
